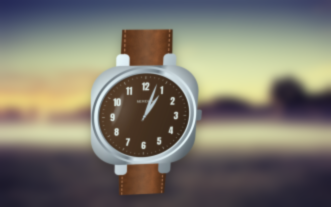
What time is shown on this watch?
1:03
